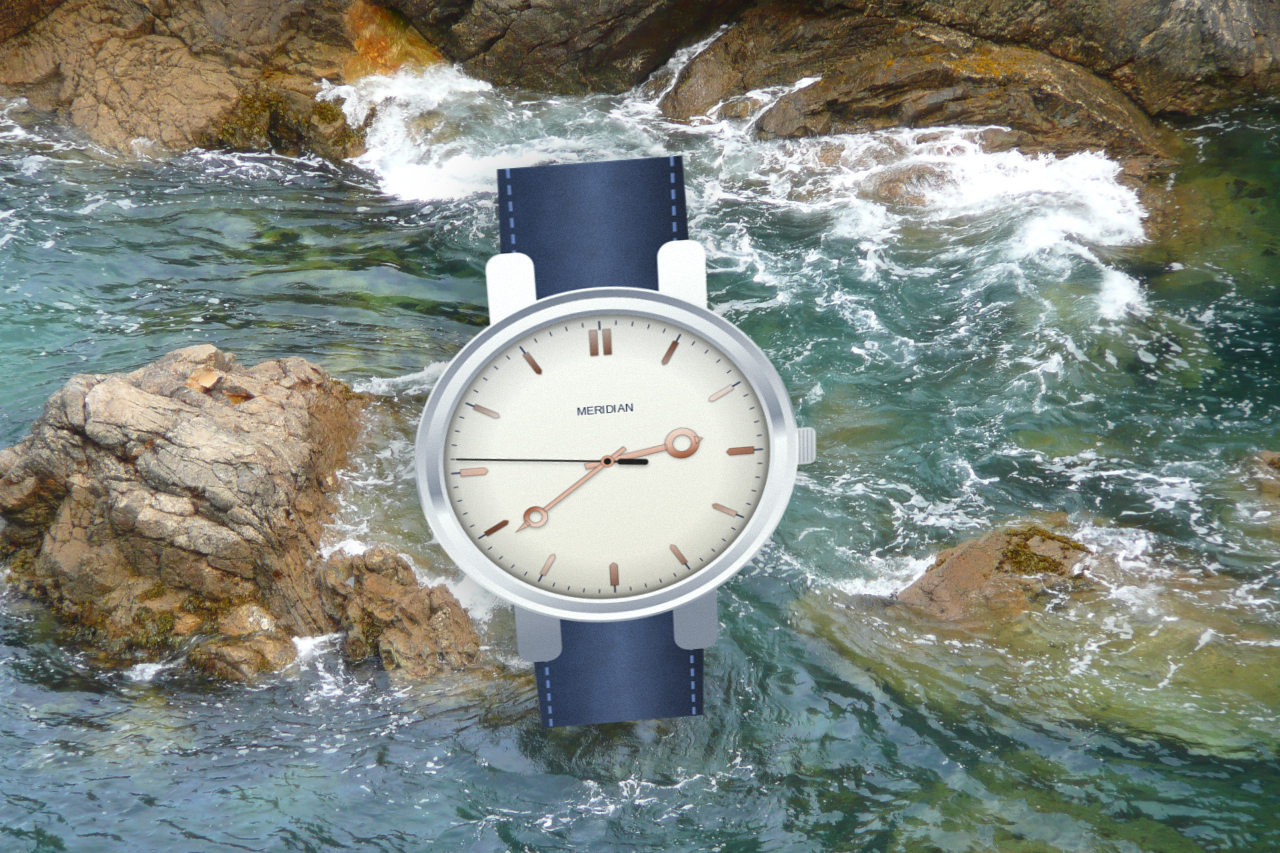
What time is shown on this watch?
2:38:46
